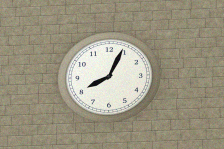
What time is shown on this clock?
8:04
